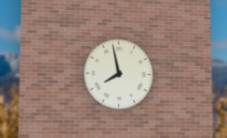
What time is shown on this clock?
7:58
